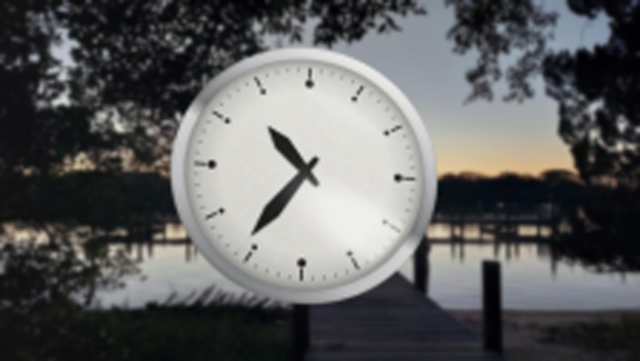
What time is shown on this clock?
10:36
